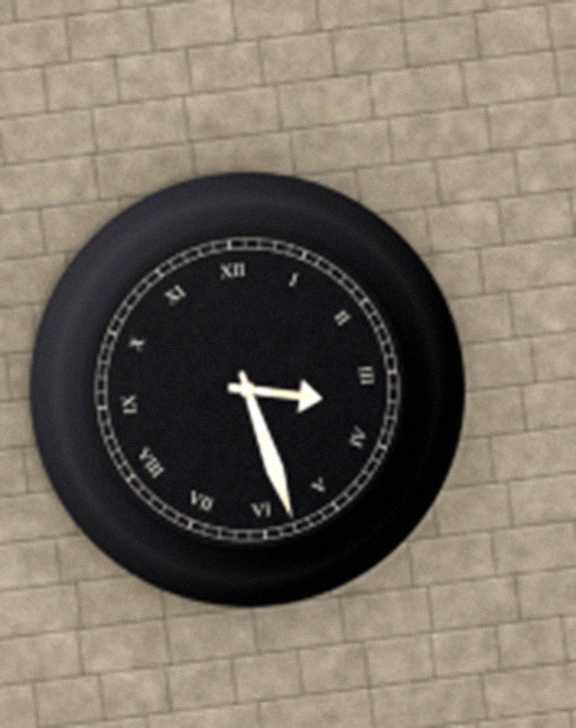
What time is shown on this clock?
3:28
